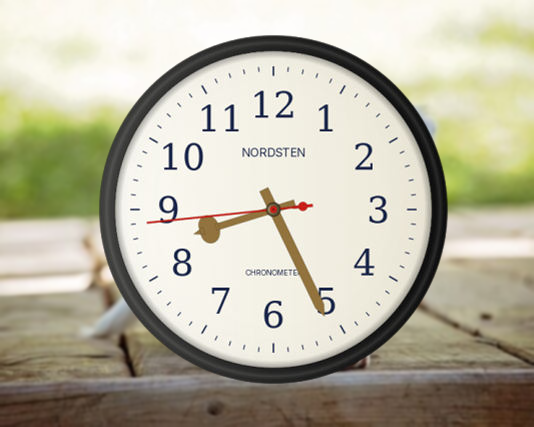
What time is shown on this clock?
8:25:44
